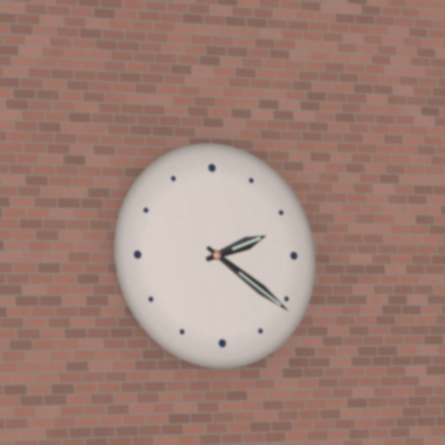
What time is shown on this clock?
2:21
